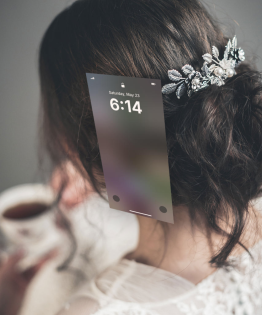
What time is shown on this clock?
6:14
